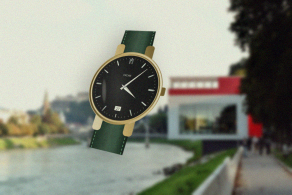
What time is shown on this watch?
4:07
